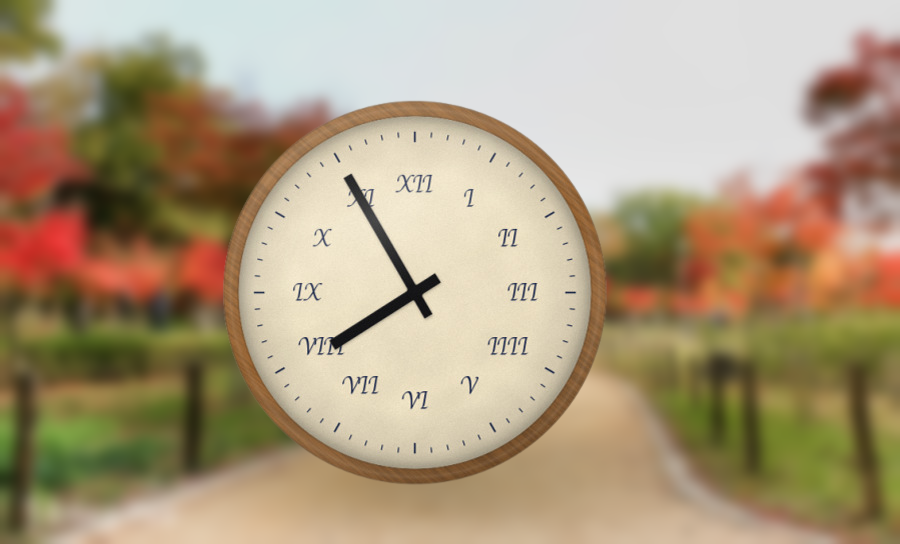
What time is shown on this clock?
7:55
